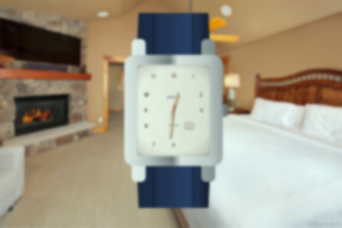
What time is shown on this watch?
12:31
